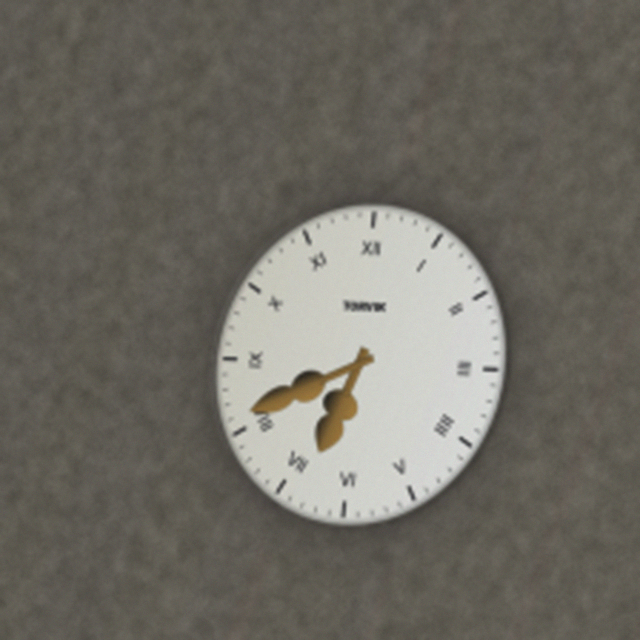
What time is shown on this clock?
6:41
